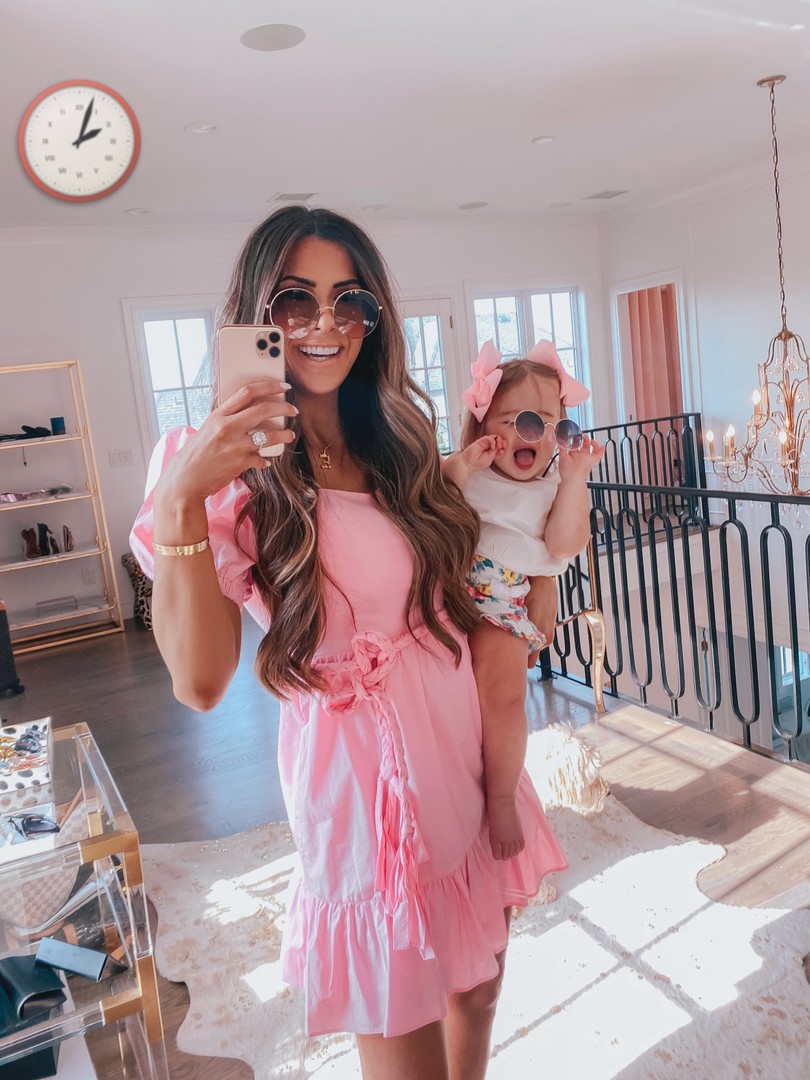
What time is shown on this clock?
2:03
